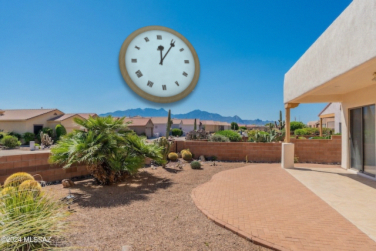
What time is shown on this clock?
12:06
